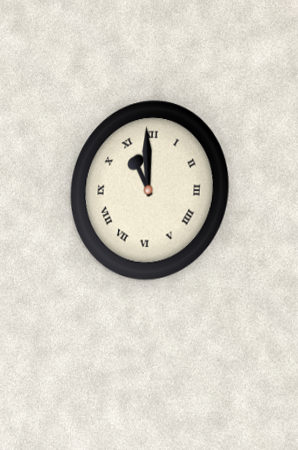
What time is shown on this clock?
10:59
